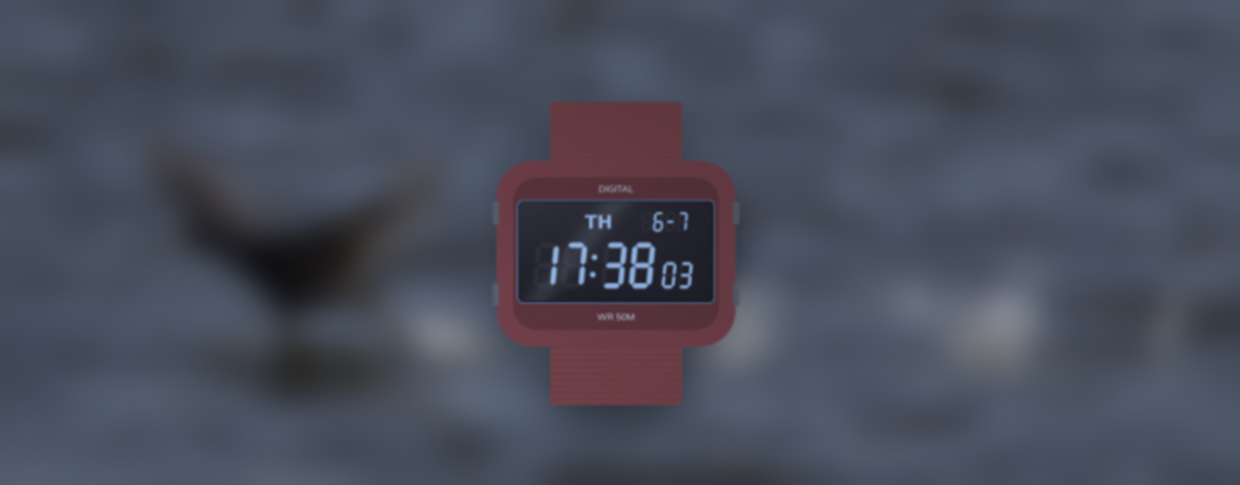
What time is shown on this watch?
17:38:03
